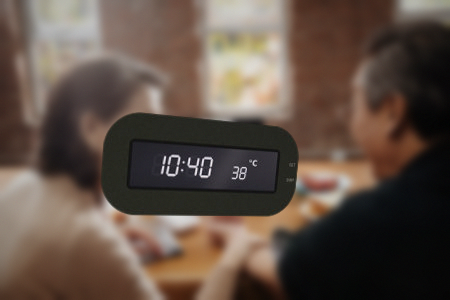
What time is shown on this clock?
10:40
